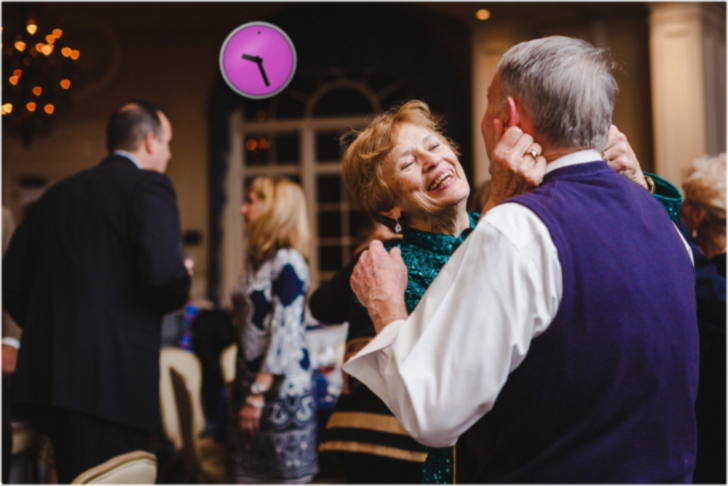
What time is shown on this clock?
9:26
